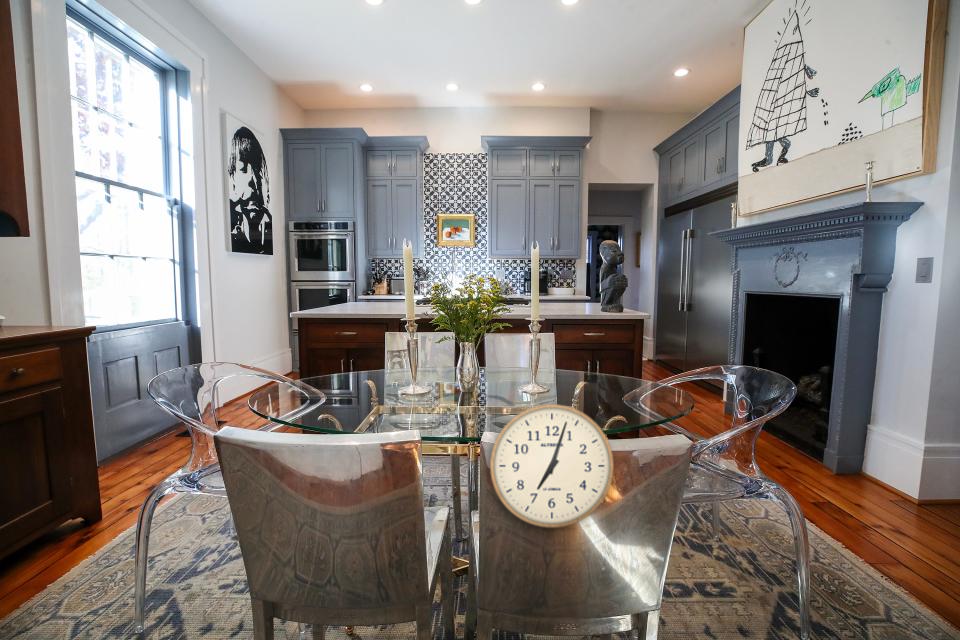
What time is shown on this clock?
7:03
